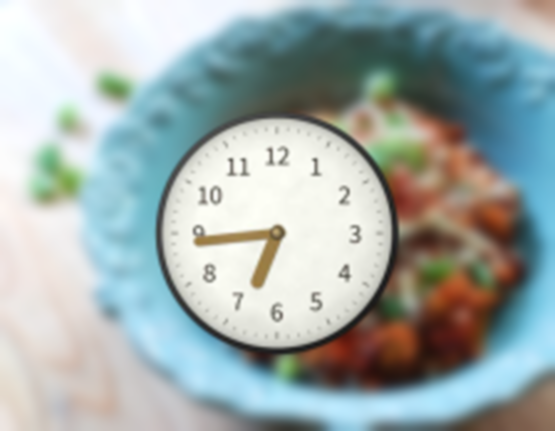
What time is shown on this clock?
6:44
